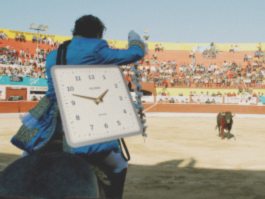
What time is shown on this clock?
1:48
